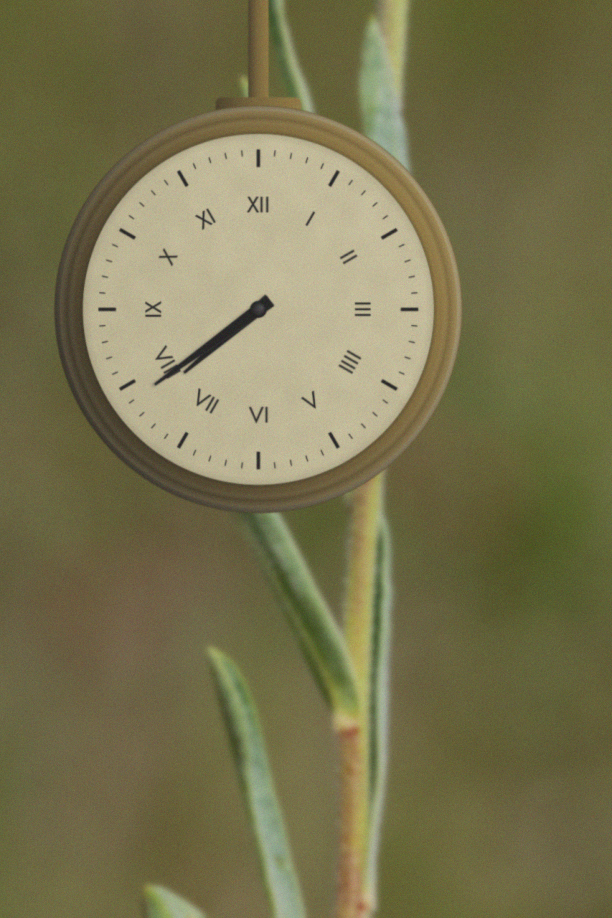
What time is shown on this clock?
7:39
